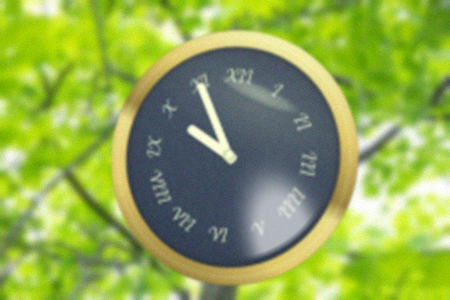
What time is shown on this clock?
9:55
